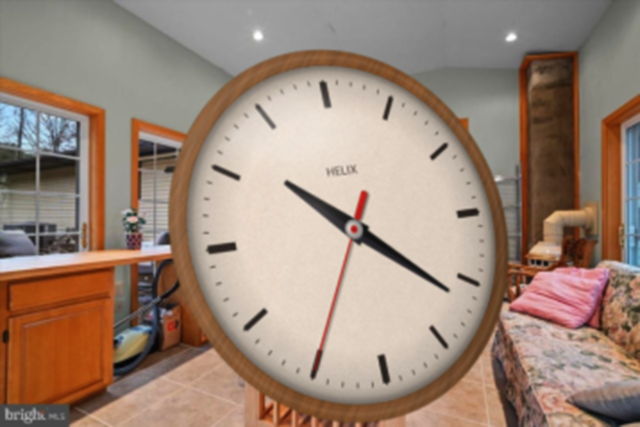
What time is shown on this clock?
10:21:35
